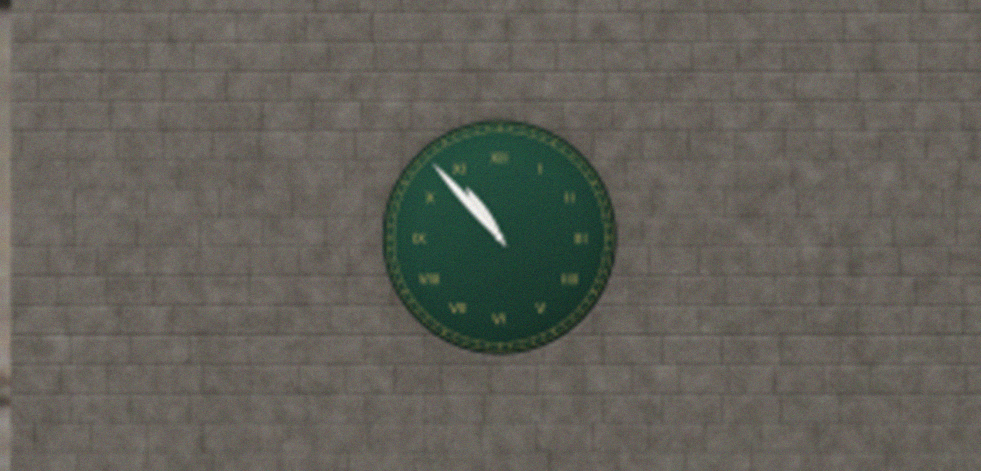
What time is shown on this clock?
10:53
